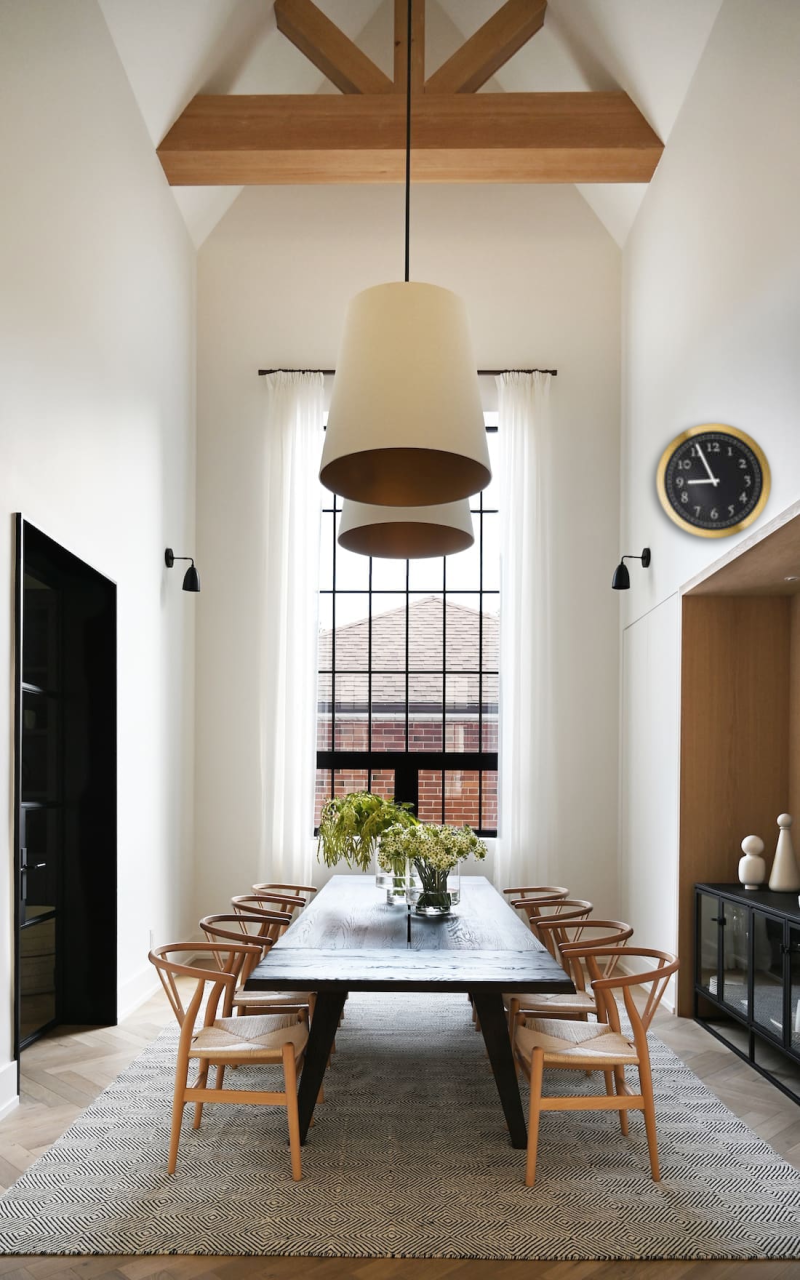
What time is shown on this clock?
8:56
